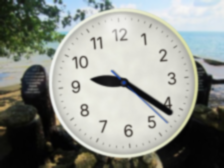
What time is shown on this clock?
9:21:23
